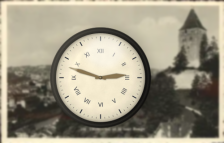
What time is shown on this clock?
2:48
